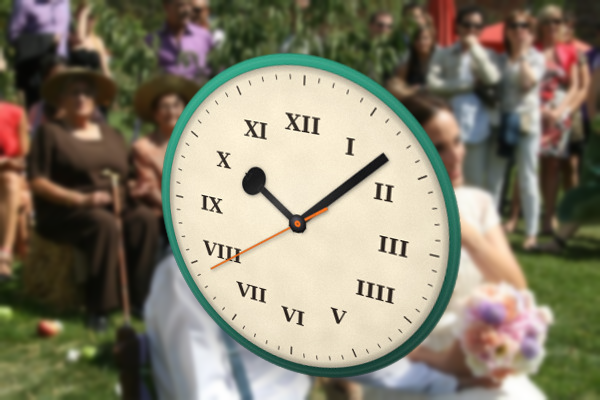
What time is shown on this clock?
10:07:39
